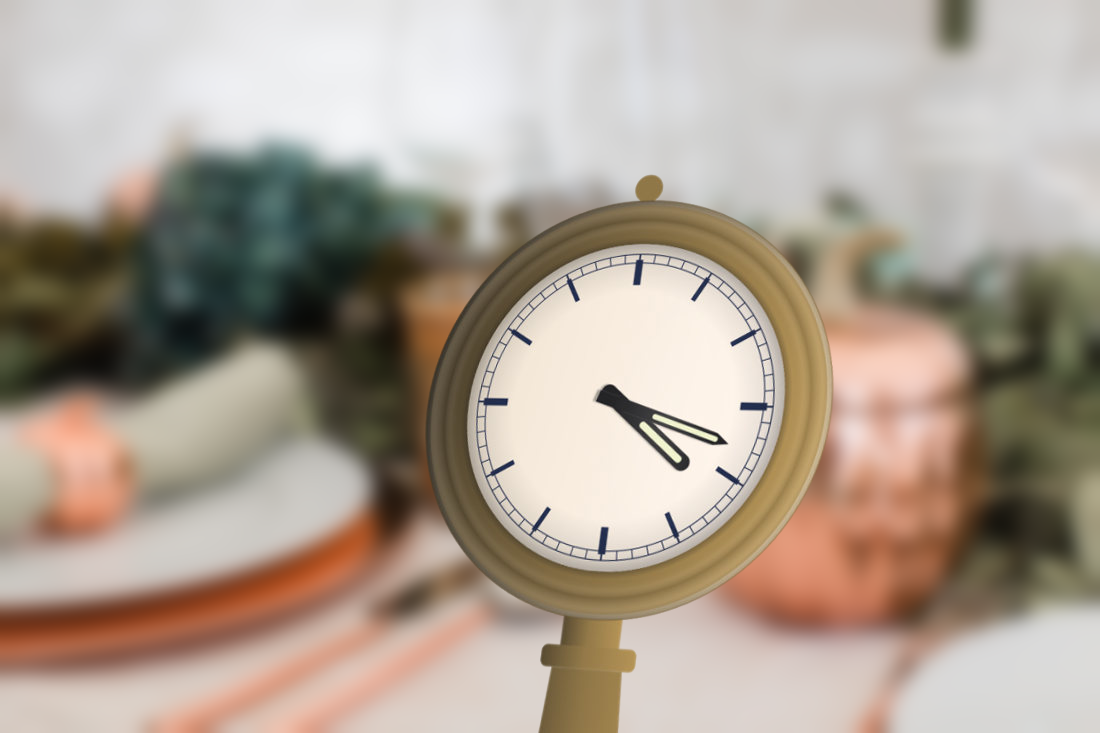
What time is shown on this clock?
4:18
